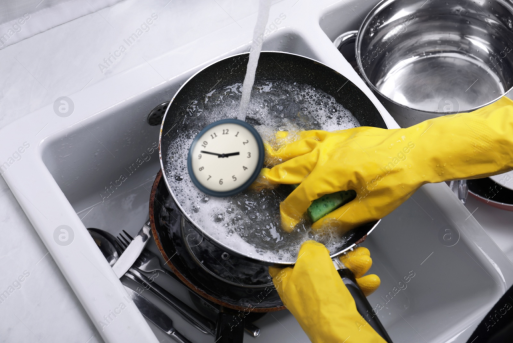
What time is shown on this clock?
2:47
